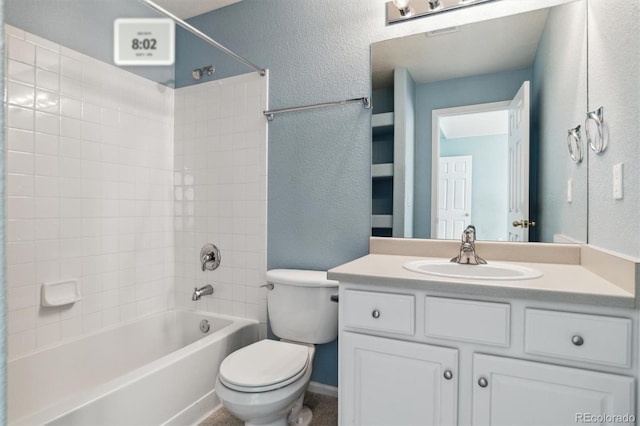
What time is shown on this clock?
8:02
